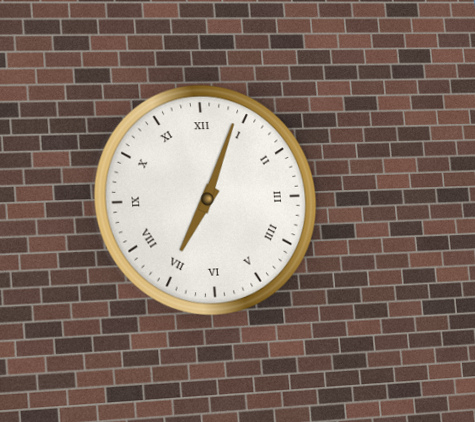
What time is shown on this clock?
7:04
